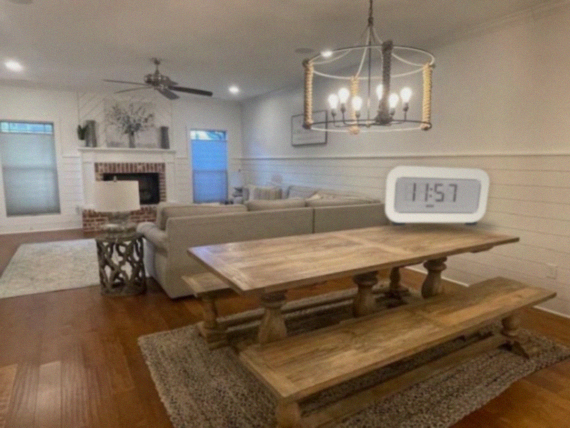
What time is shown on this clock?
11:57
